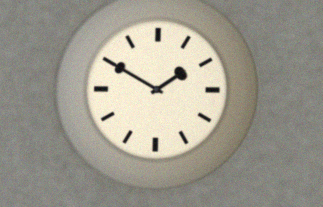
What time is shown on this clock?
1:50
